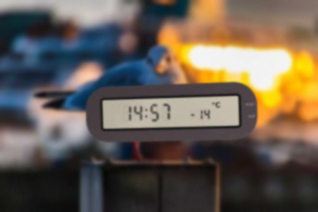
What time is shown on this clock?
14:57
